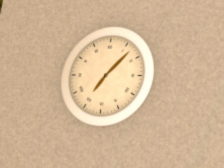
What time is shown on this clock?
7:07
